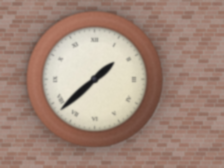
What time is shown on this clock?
1:38
